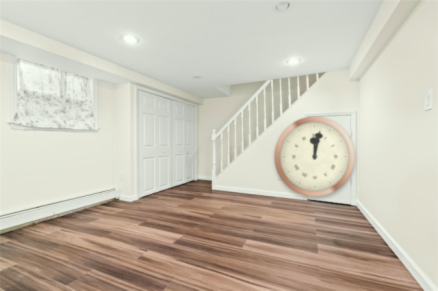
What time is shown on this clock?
12:02
